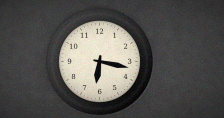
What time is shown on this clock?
6:17
